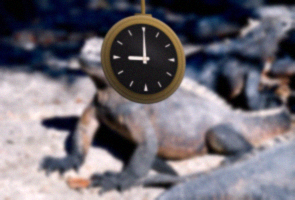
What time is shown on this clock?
9:00
